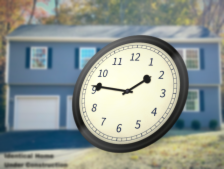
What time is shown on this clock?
1:46
